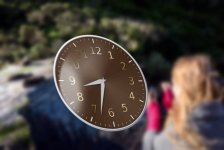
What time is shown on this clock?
8:33
